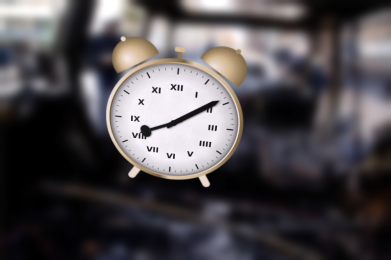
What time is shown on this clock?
8:09
